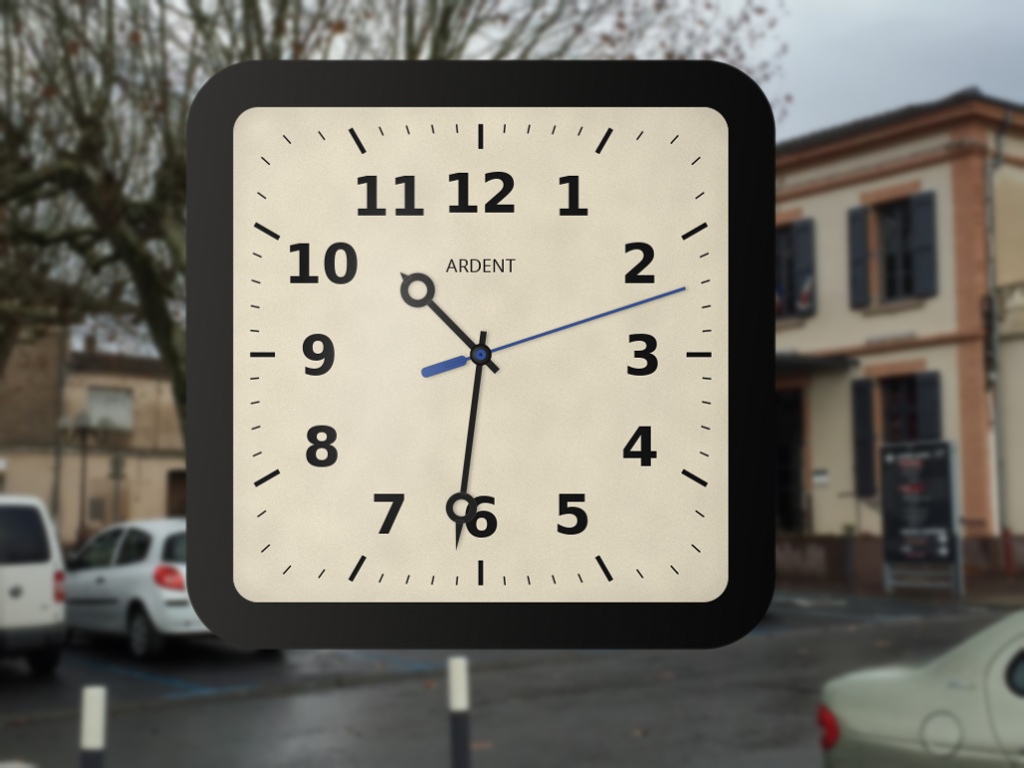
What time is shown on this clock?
10:31:12
